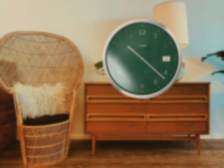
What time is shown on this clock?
10:22
